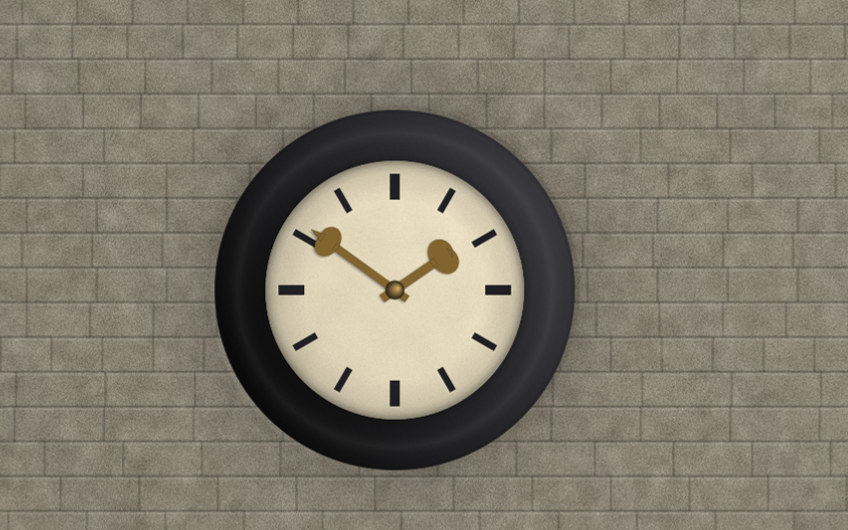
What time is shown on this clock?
1:51
